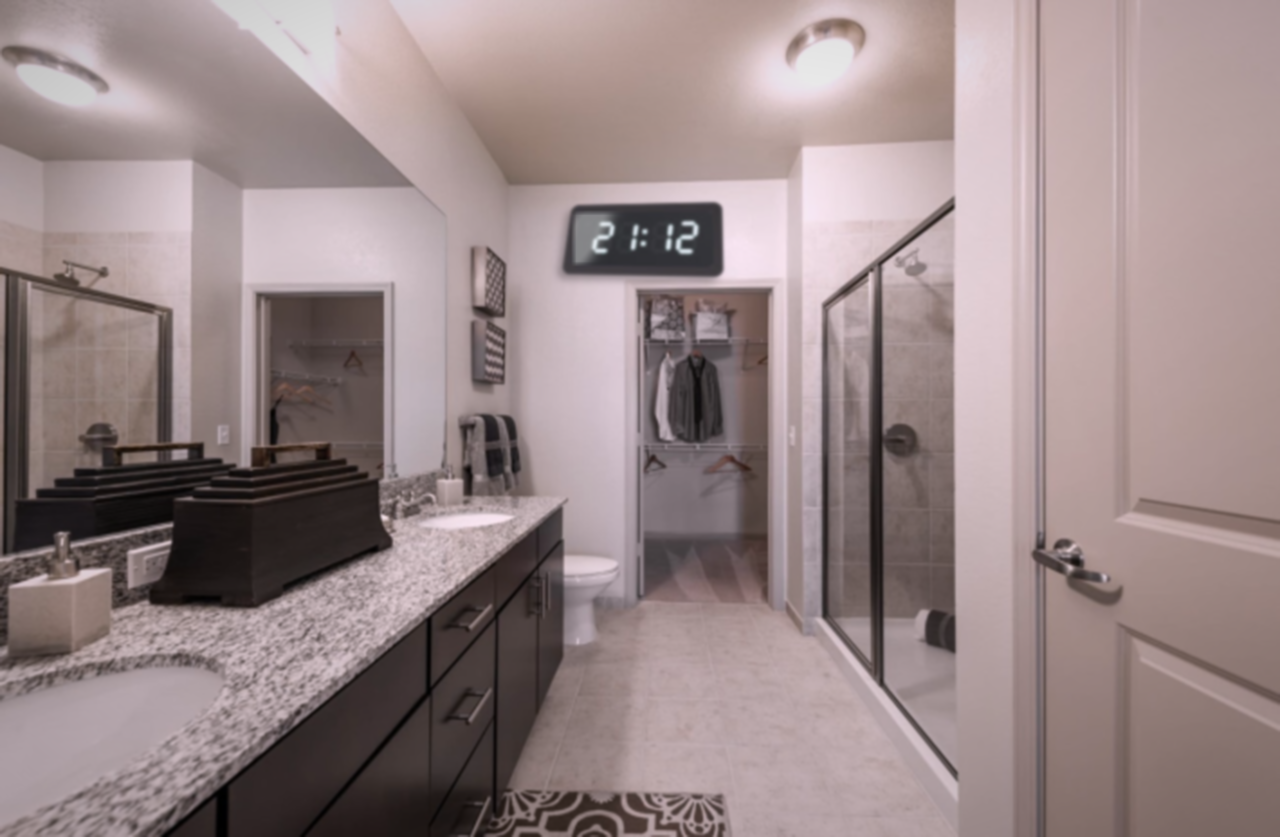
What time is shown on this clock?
21:12
